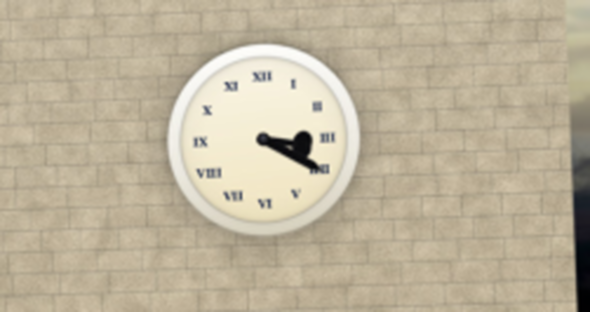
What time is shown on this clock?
3:20
